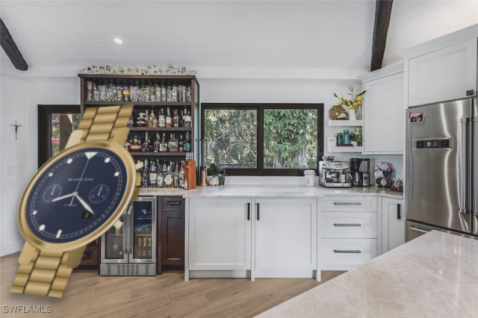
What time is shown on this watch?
8:21
